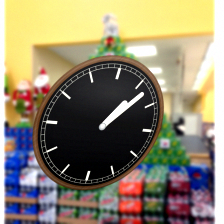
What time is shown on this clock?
1:07
